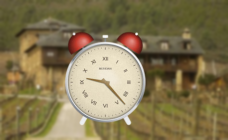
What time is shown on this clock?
9:23
